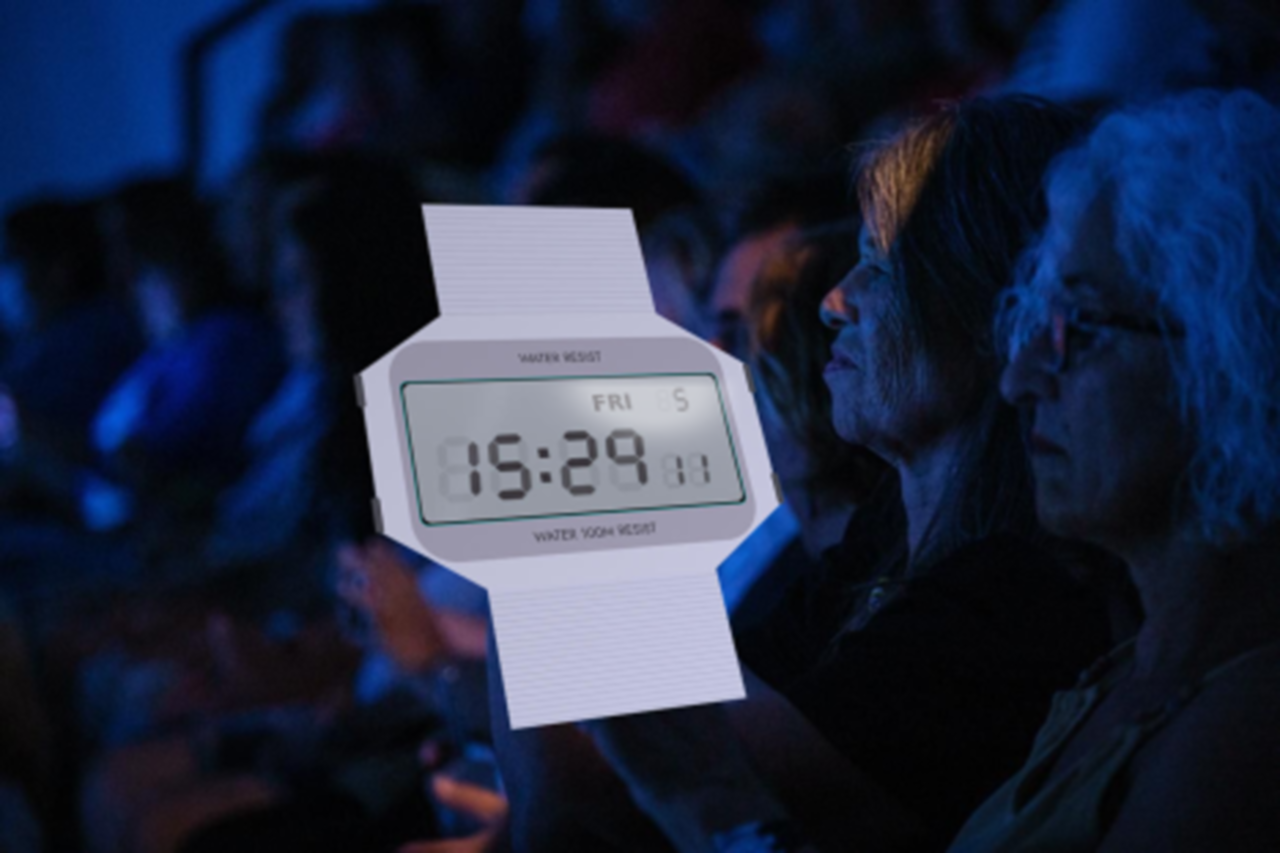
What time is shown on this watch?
15:29:11
